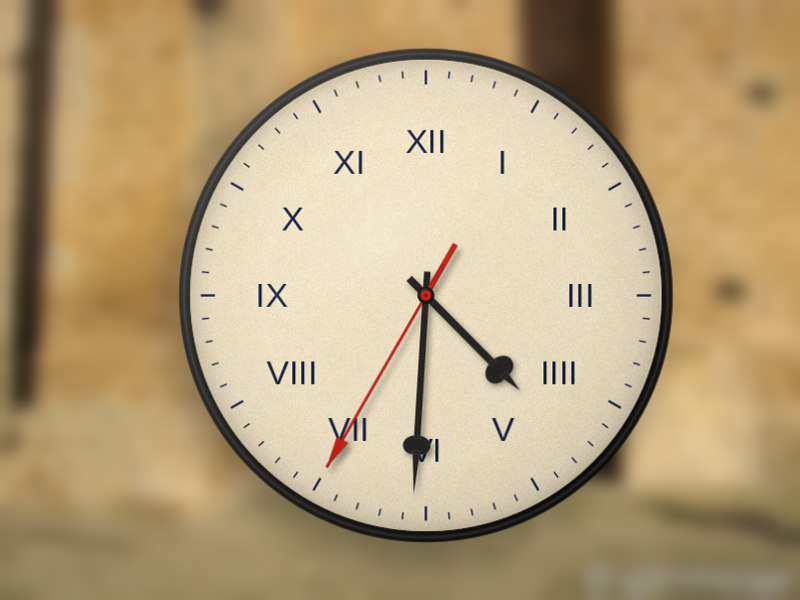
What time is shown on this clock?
4:30:35
